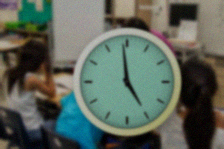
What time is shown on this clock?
4:59
